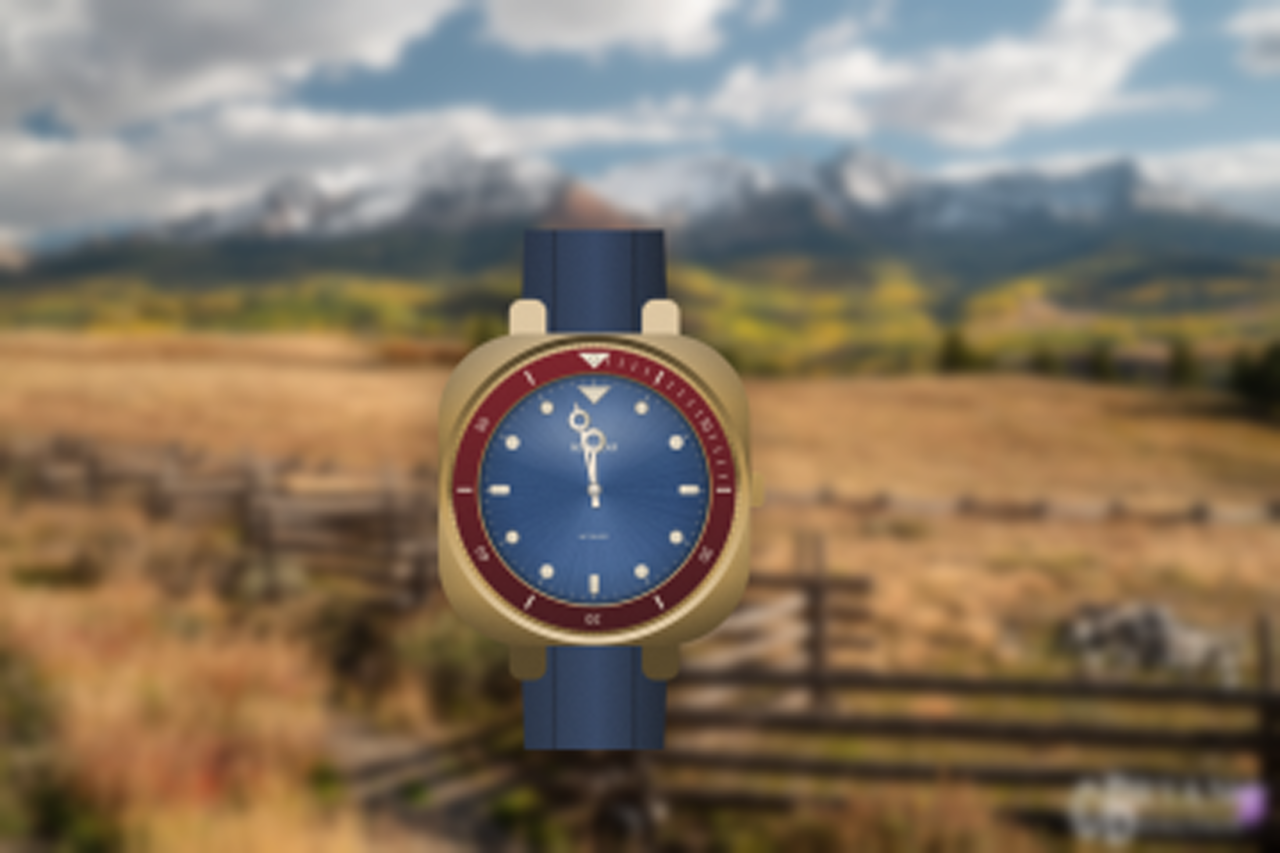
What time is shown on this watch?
11:58
